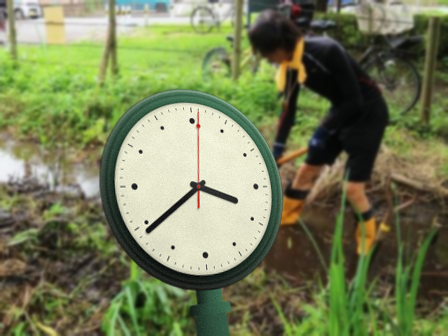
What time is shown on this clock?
3:39:01
